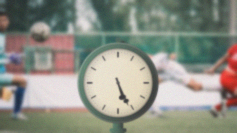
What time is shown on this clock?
5:26
